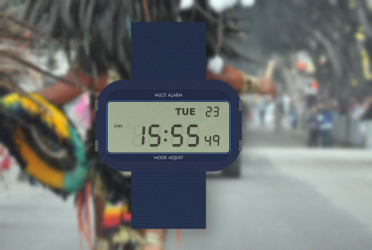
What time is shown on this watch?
15:55:49
